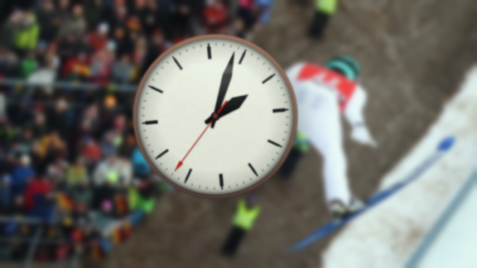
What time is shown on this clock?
2:03:37
